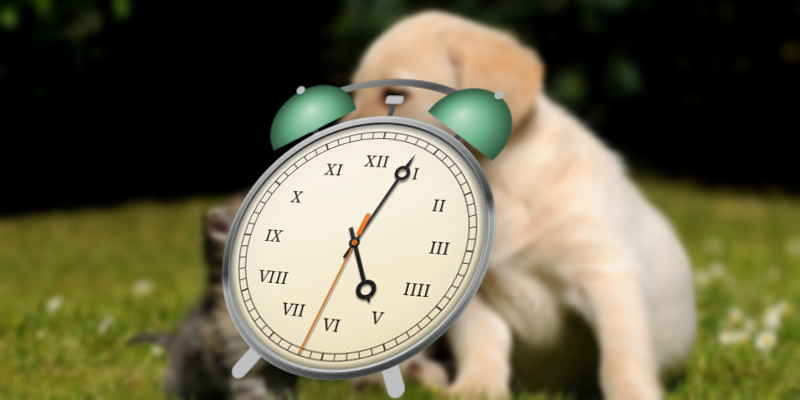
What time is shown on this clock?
5:03:32
